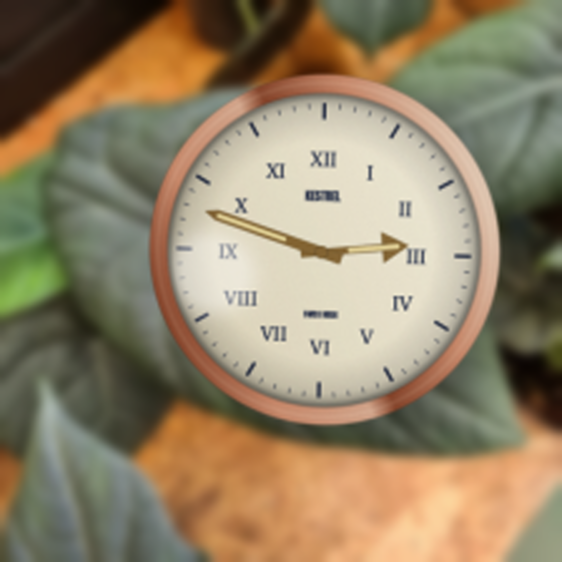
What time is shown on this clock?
2:48
